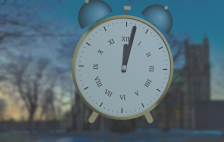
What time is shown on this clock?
12:02
